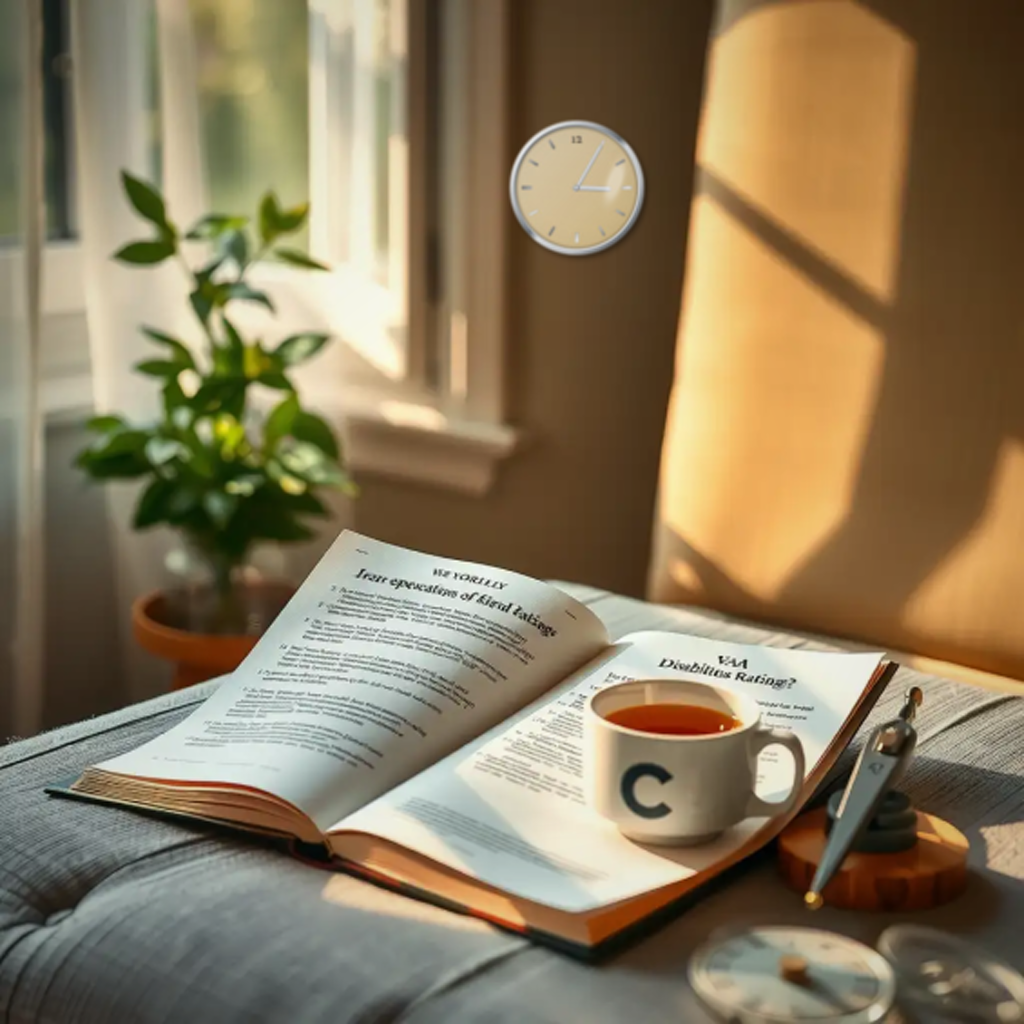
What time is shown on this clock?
3:05
